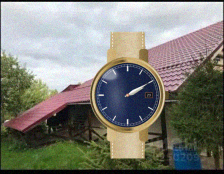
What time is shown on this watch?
2:10
